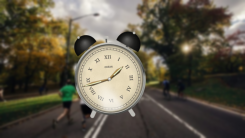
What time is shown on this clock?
1:43
